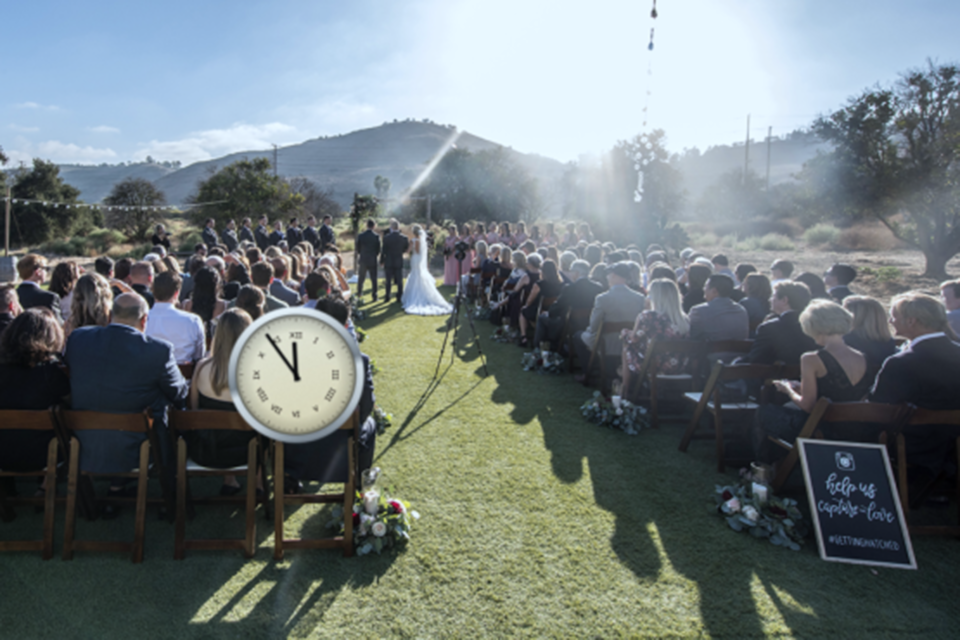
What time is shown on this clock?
11:54
